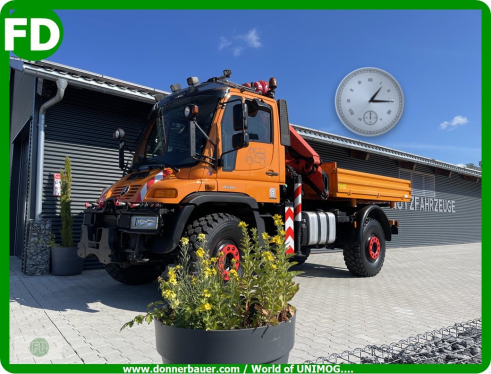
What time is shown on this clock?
1:15
